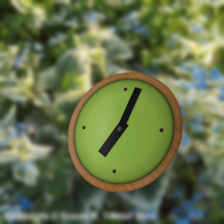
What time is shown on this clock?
7:03
